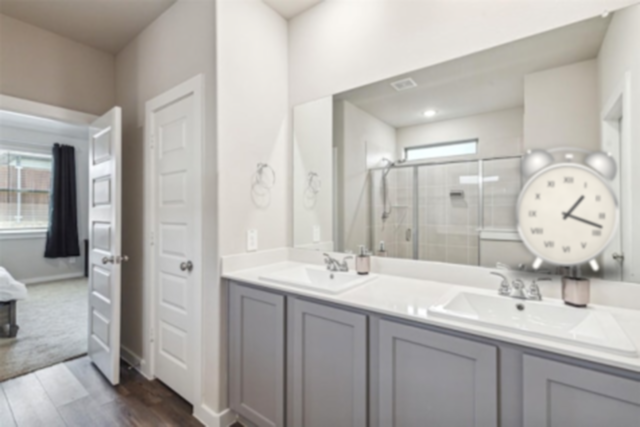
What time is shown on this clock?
1:18
